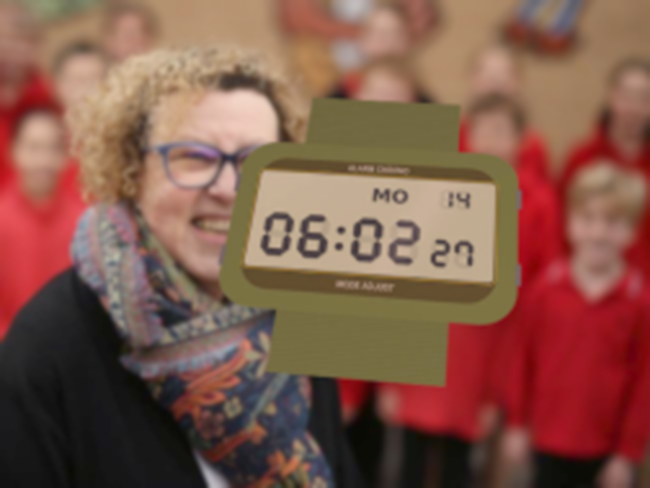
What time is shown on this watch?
6:02:27
